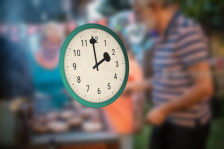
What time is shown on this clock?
1:59
